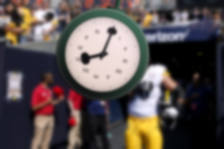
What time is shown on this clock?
8:01
